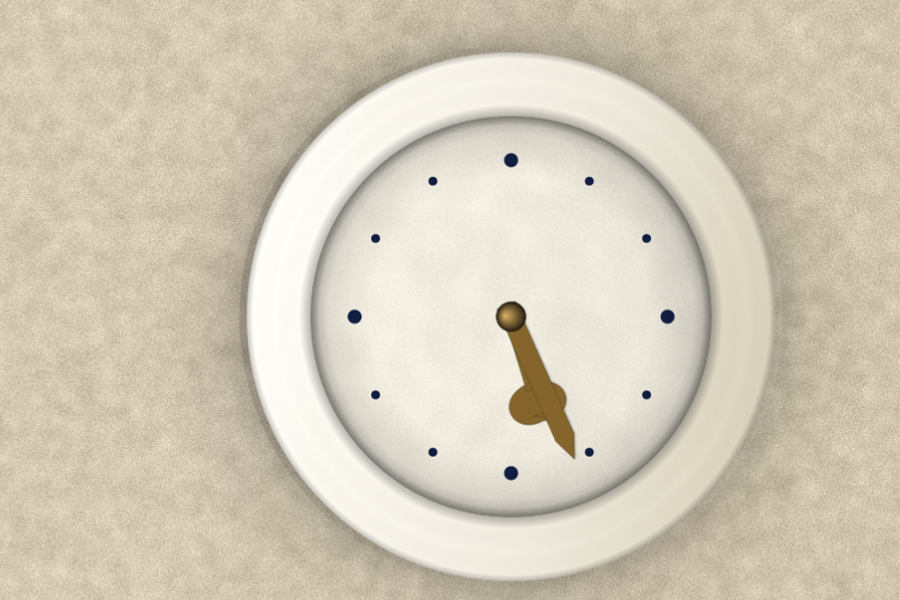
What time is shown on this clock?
5:26
